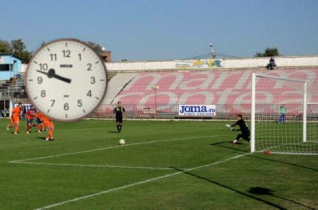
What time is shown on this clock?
9:48
